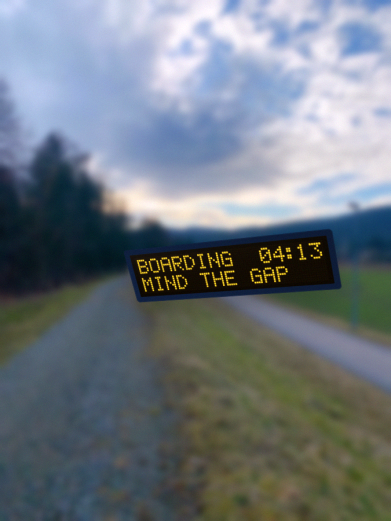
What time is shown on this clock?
4:13
